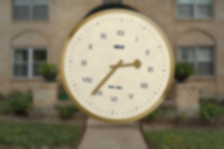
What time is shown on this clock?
2:36
